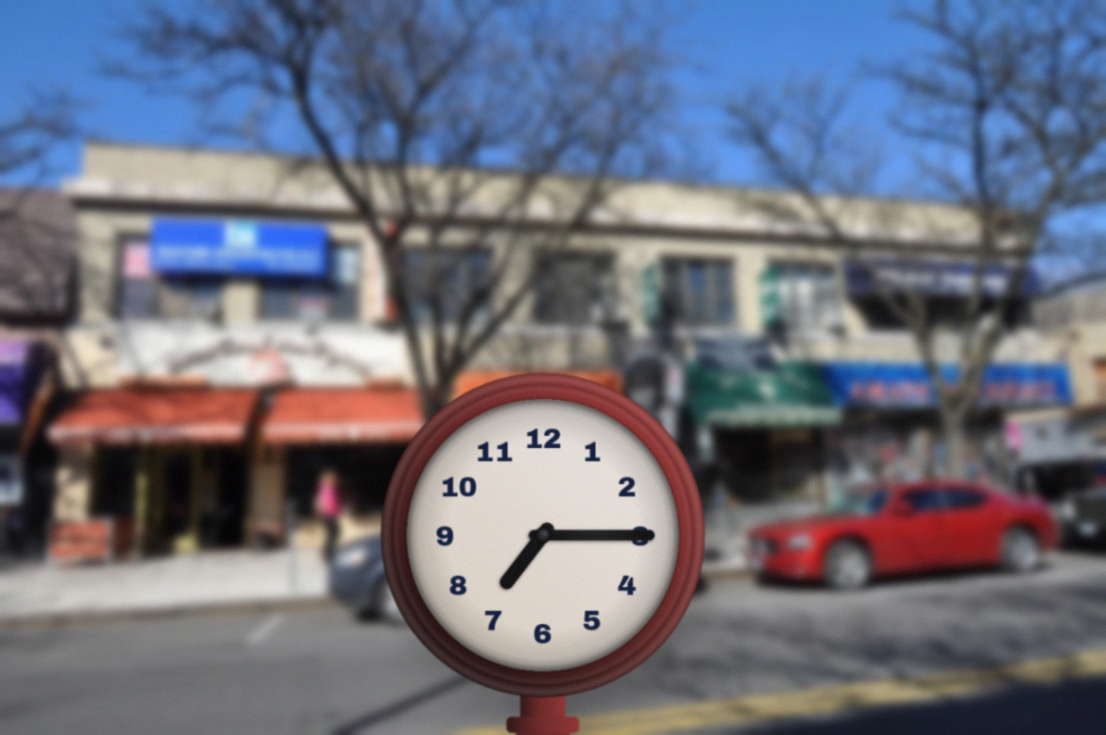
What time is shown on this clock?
7:15
